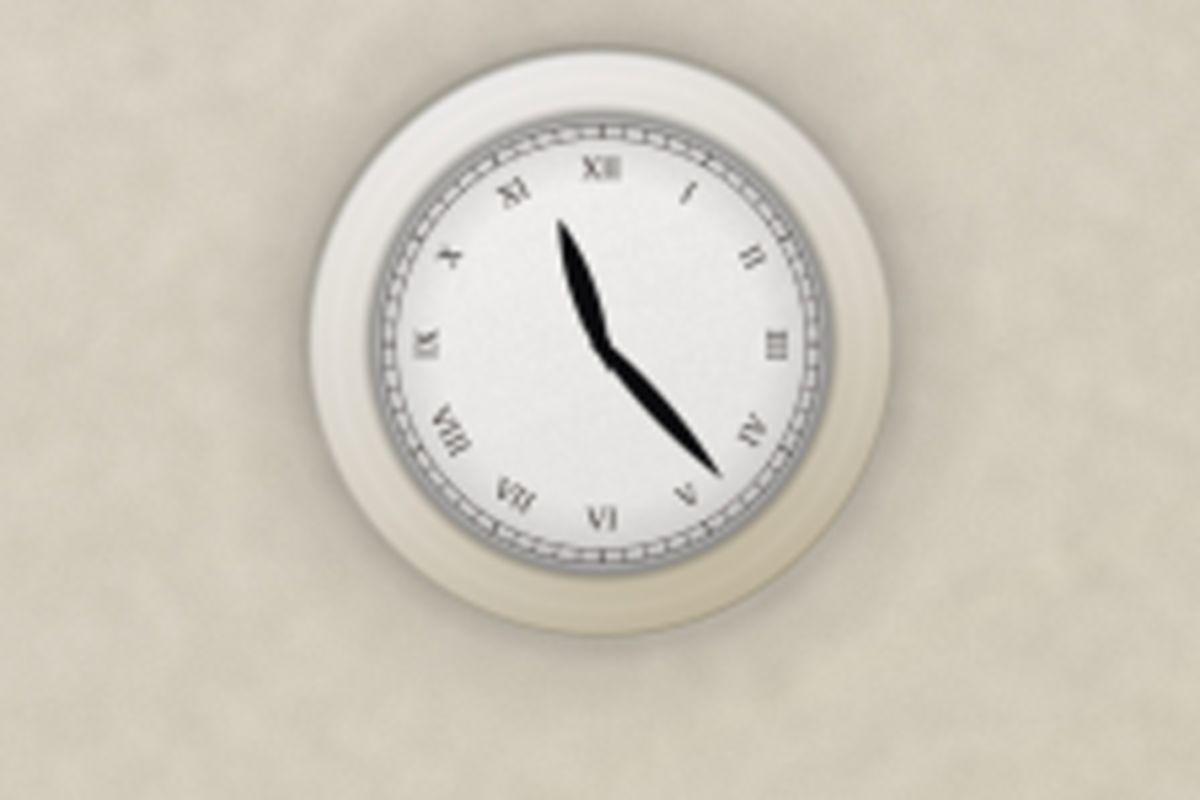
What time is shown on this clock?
11:23
